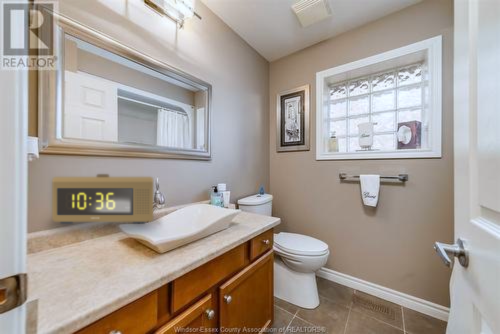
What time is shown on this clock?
10:36
